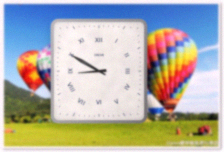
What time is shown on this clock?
8:50
